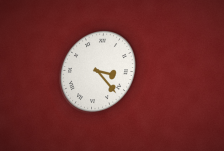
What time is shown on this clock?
3:22
